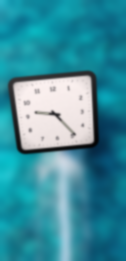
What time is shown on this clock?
9:24
